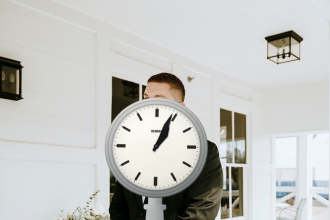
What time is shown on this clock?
1:04
